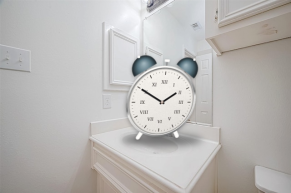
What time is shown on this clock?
1:50
